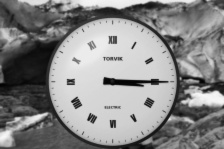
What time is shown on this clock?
3:15
